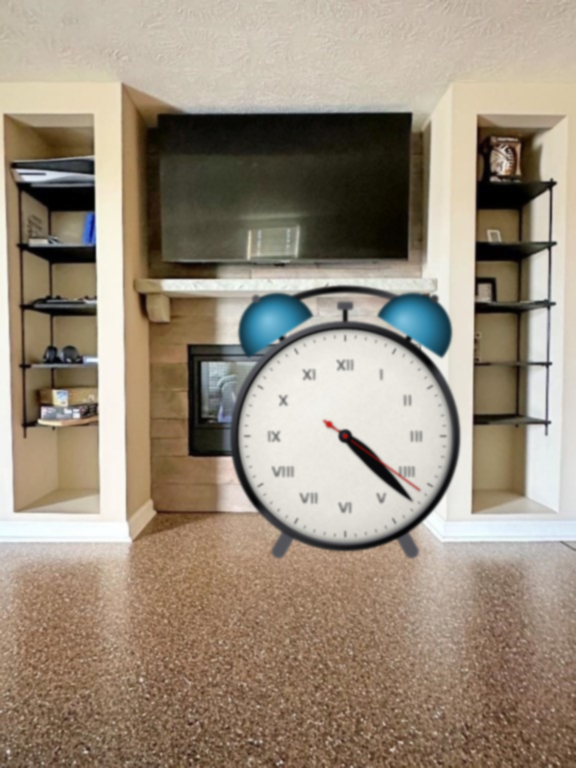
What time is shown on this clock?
4:22:21
